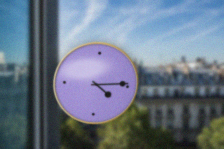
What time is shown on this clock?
4:14
